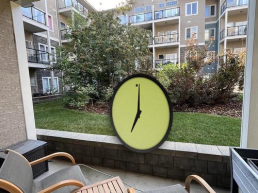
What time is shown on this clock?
7:01
